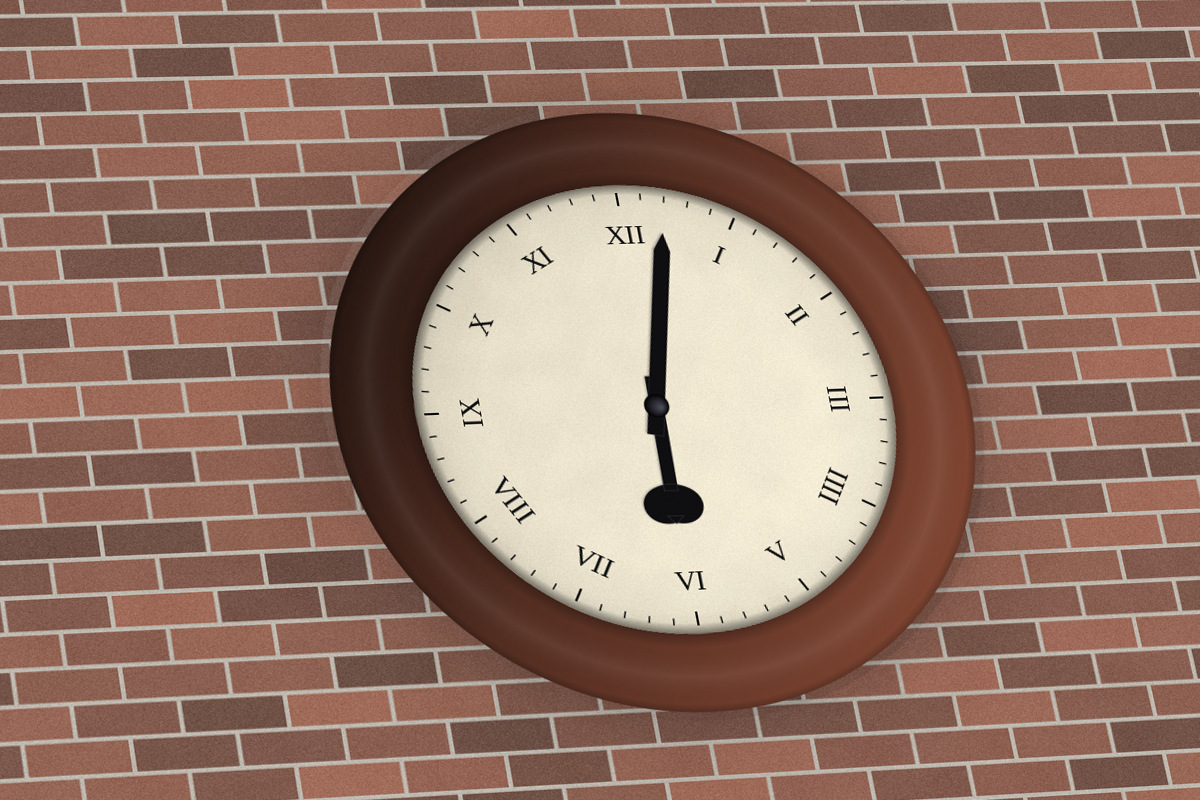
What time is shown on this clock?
6:02
